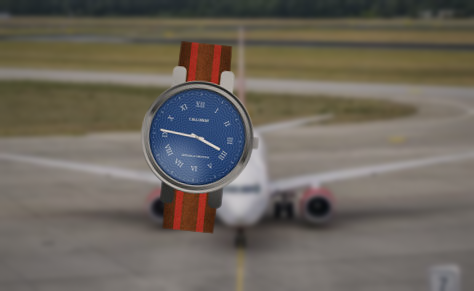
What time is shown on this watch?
3:46
